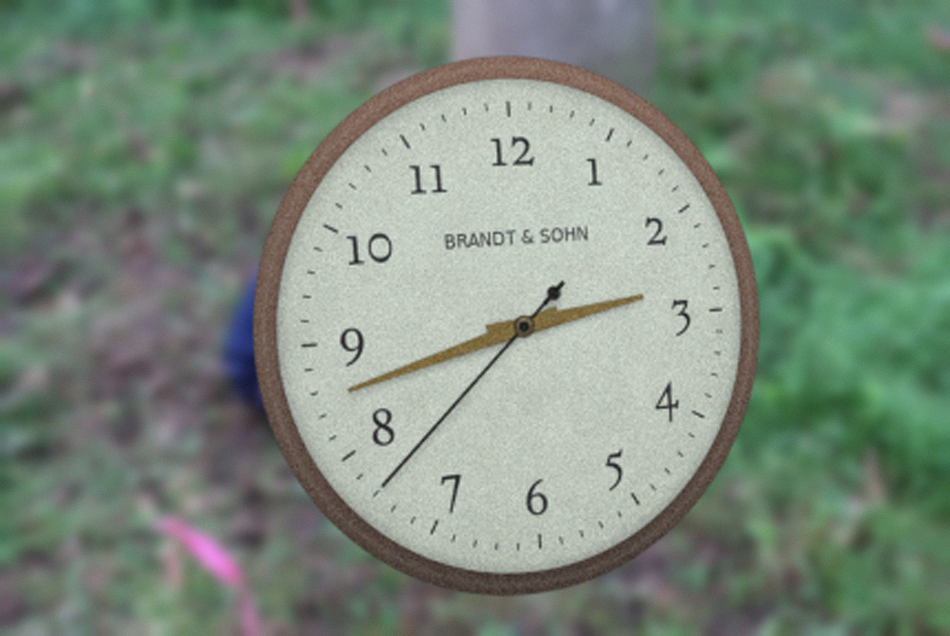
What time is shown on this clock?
2:42:38
